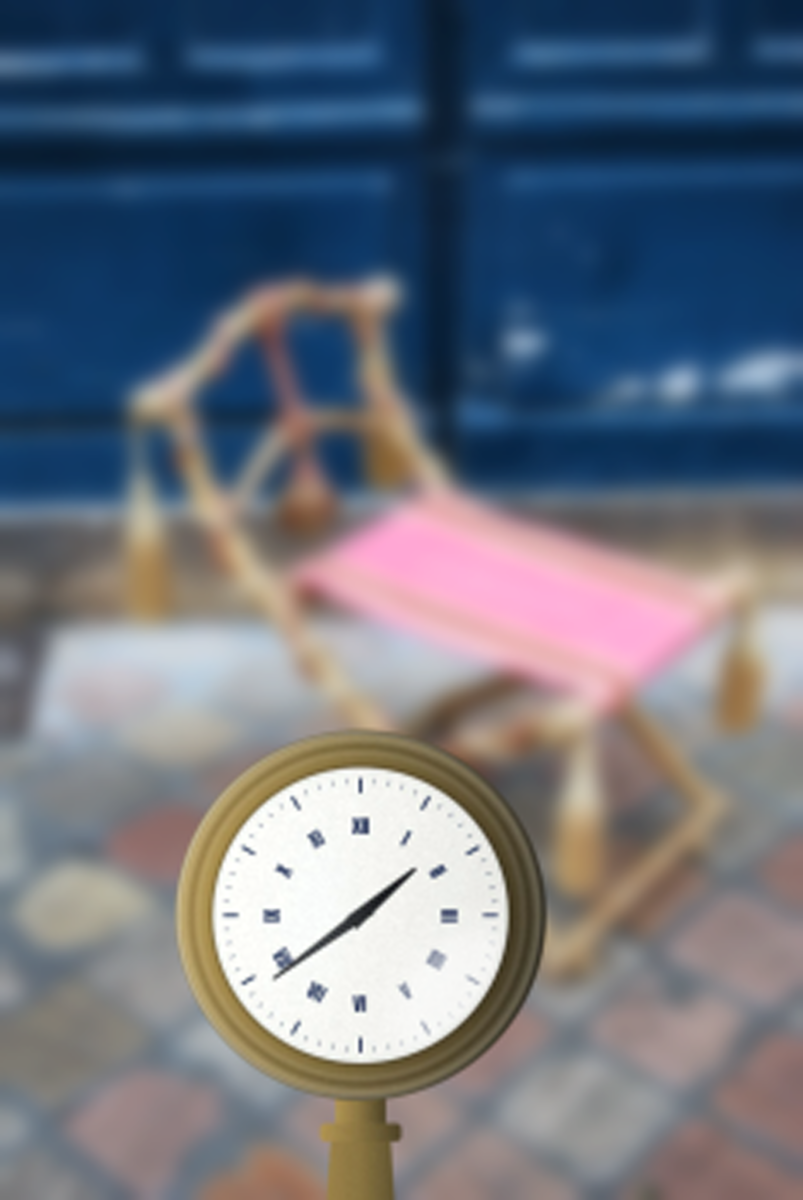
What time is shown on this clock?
1:39
